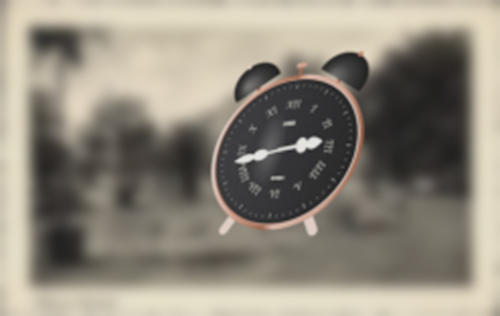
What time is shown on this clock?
2:43
